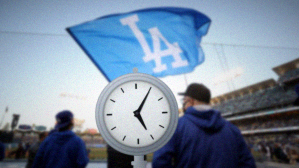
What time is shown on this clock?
5:05
